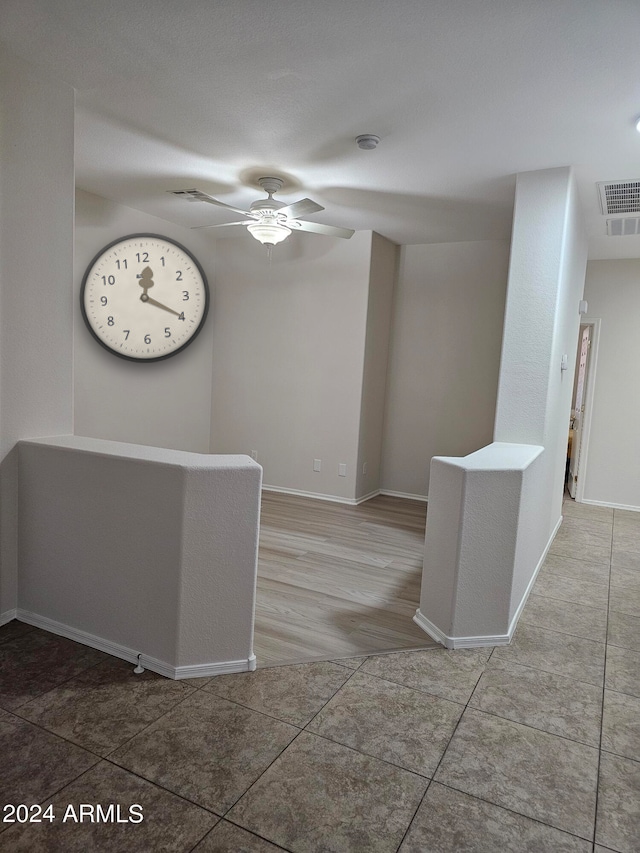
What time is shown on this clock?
12:20
